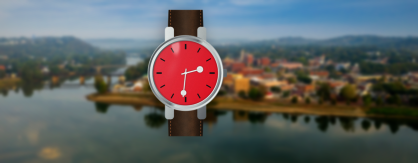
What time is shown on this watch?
2:31
